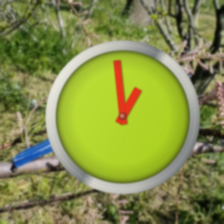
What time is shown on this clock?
12:59
